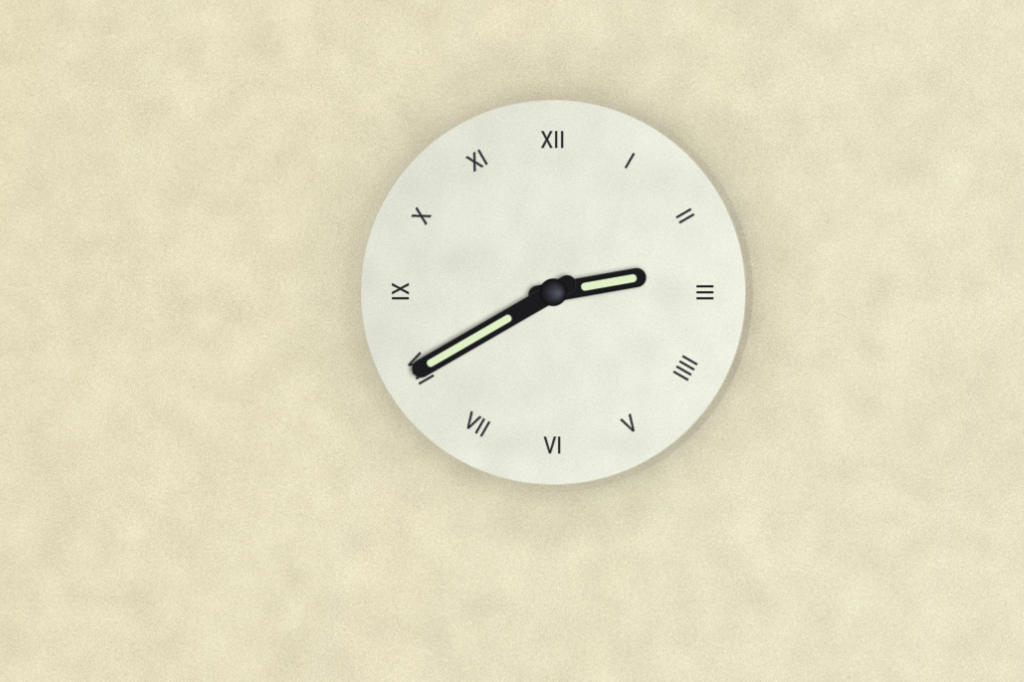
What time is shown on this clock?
2:40
